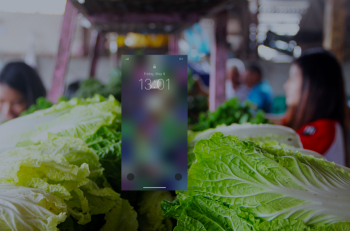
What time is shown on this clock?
13:01
